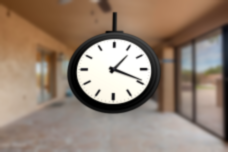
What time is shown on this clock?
1:19
